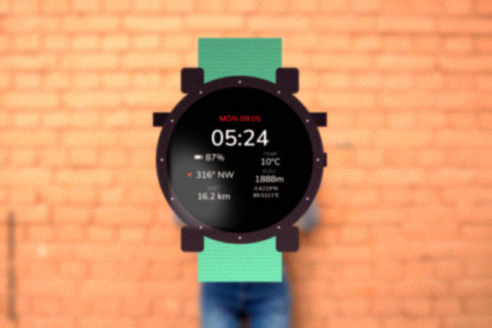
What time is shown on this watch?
5:24
